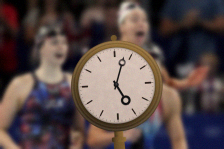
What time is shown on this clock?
5:03
